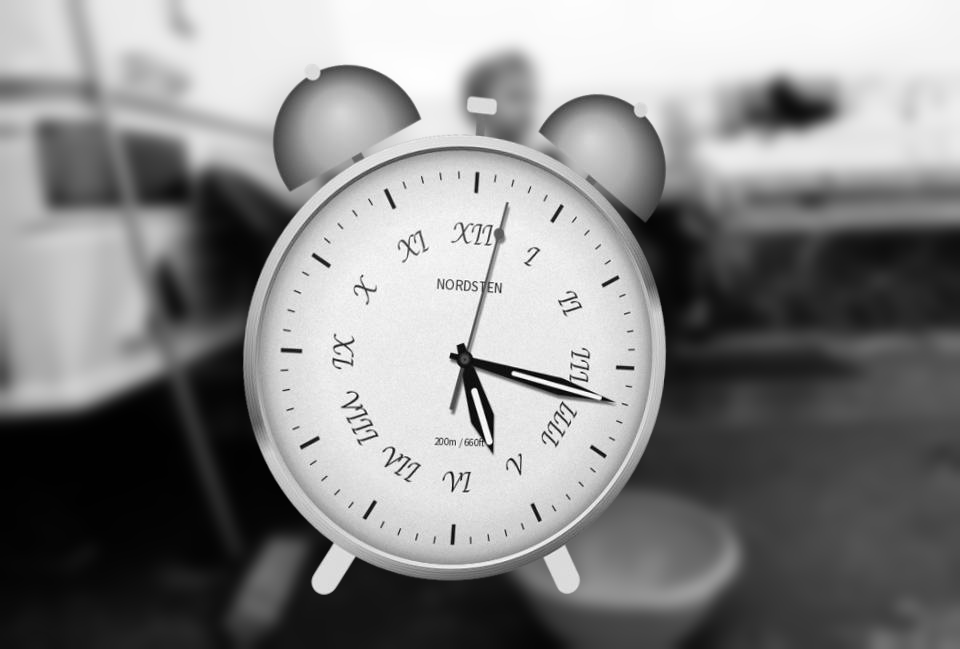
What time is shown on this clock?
5:17:02
